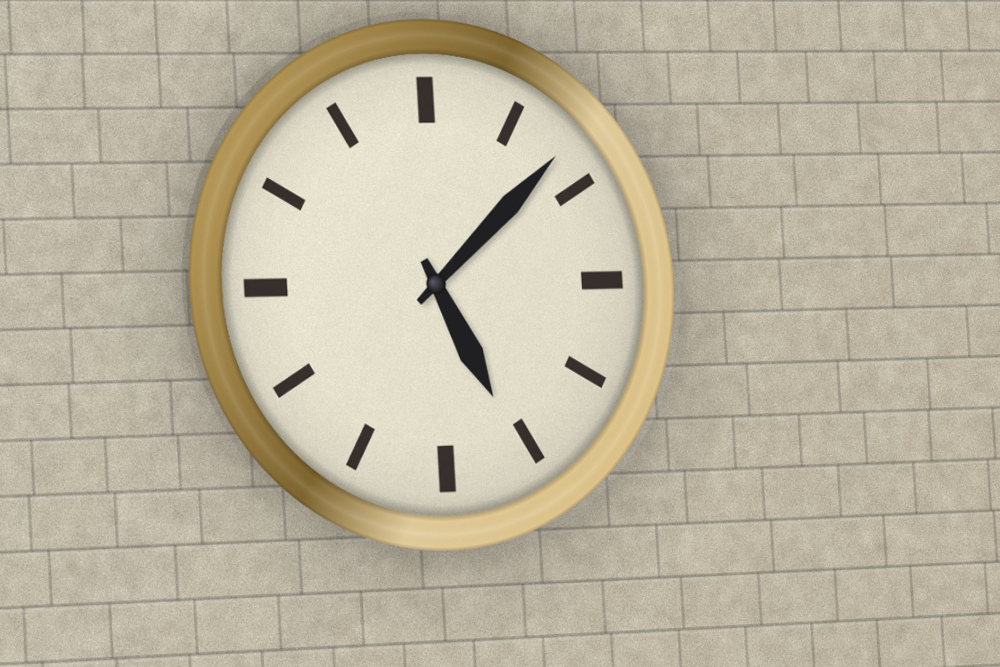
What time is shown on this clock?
5:08
